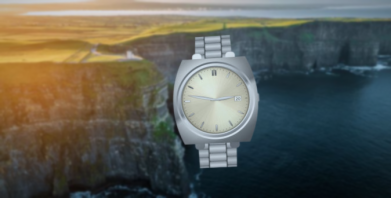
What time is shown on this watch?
2:47
